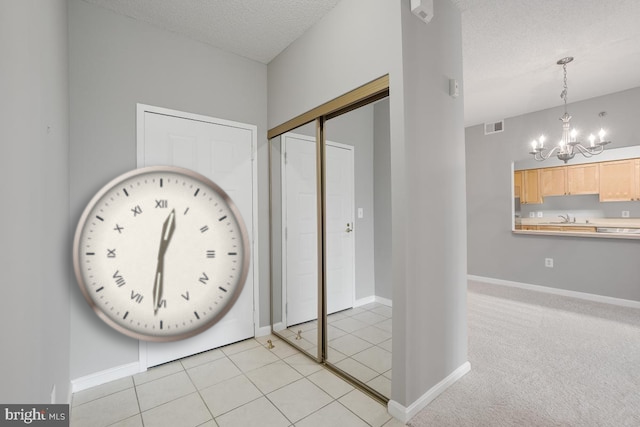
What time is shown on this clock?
12:31
